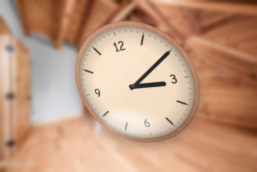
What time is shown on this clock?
3:10
